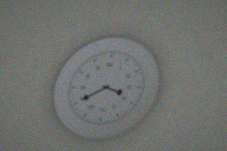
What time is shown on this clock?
3:40
